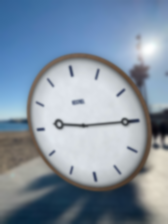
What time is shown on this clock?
9:15
